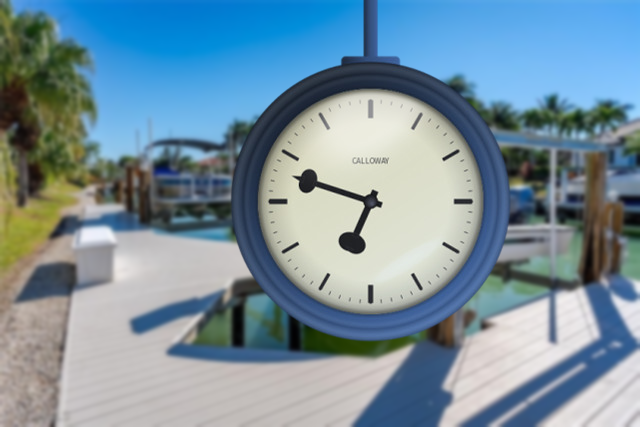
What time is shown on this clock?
6:48
